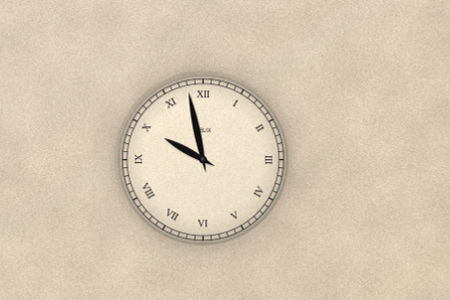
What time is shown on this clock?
9:58
